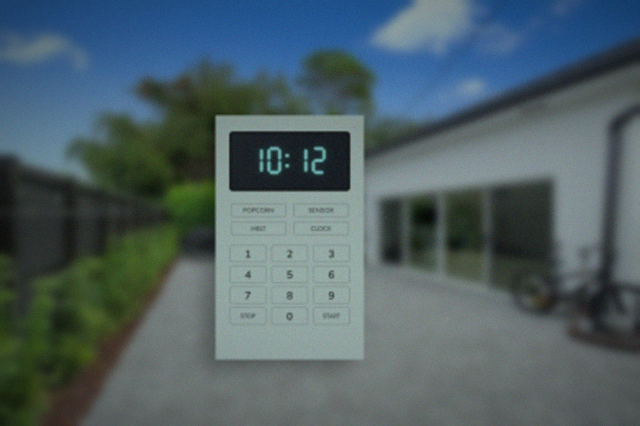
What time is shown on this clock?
10:12
